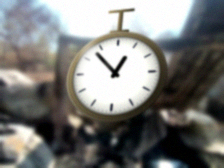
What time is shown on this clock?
12:53
